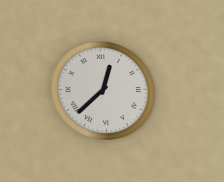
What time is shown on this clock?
12:38
